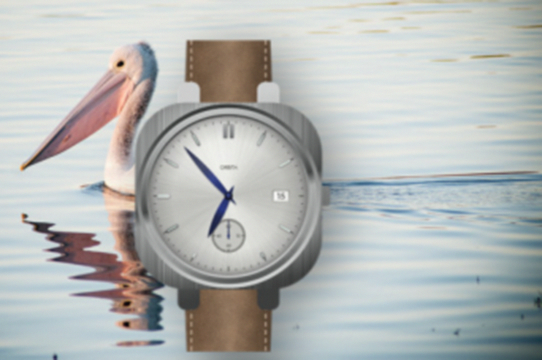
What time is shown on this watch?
6:53
